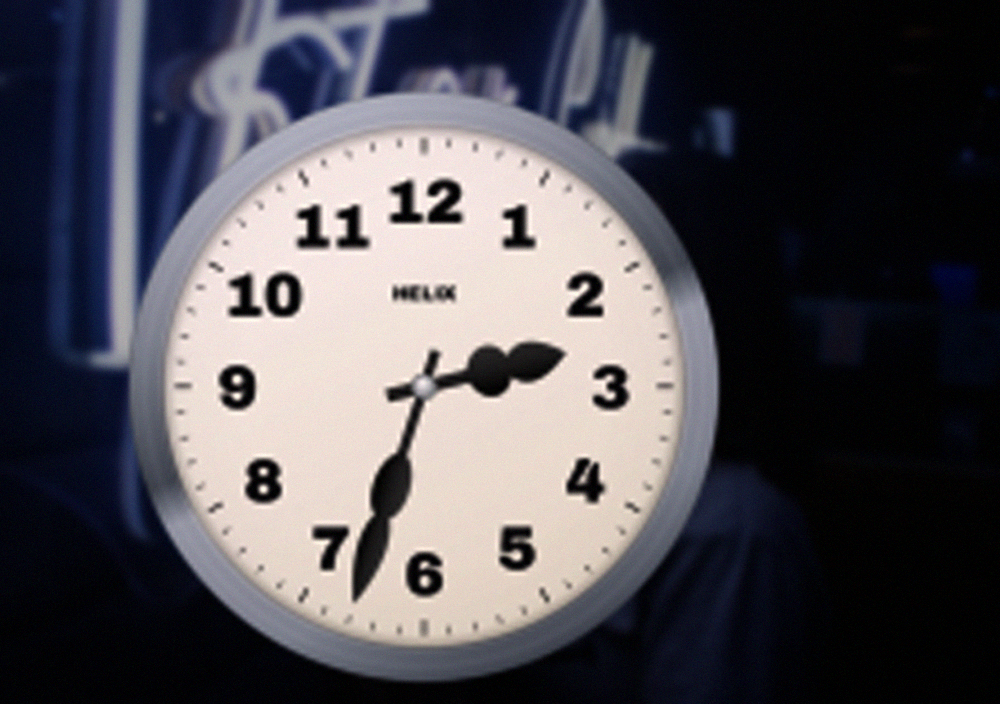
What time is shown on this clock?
2:33
